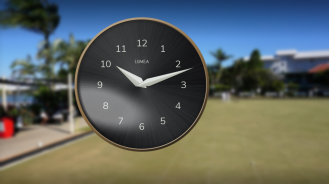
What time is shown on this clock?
10:12
